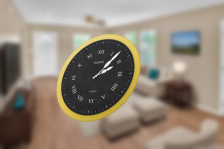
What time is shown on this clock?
2:07
